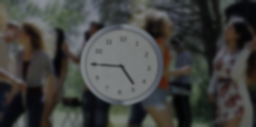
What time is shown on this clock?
4:45
